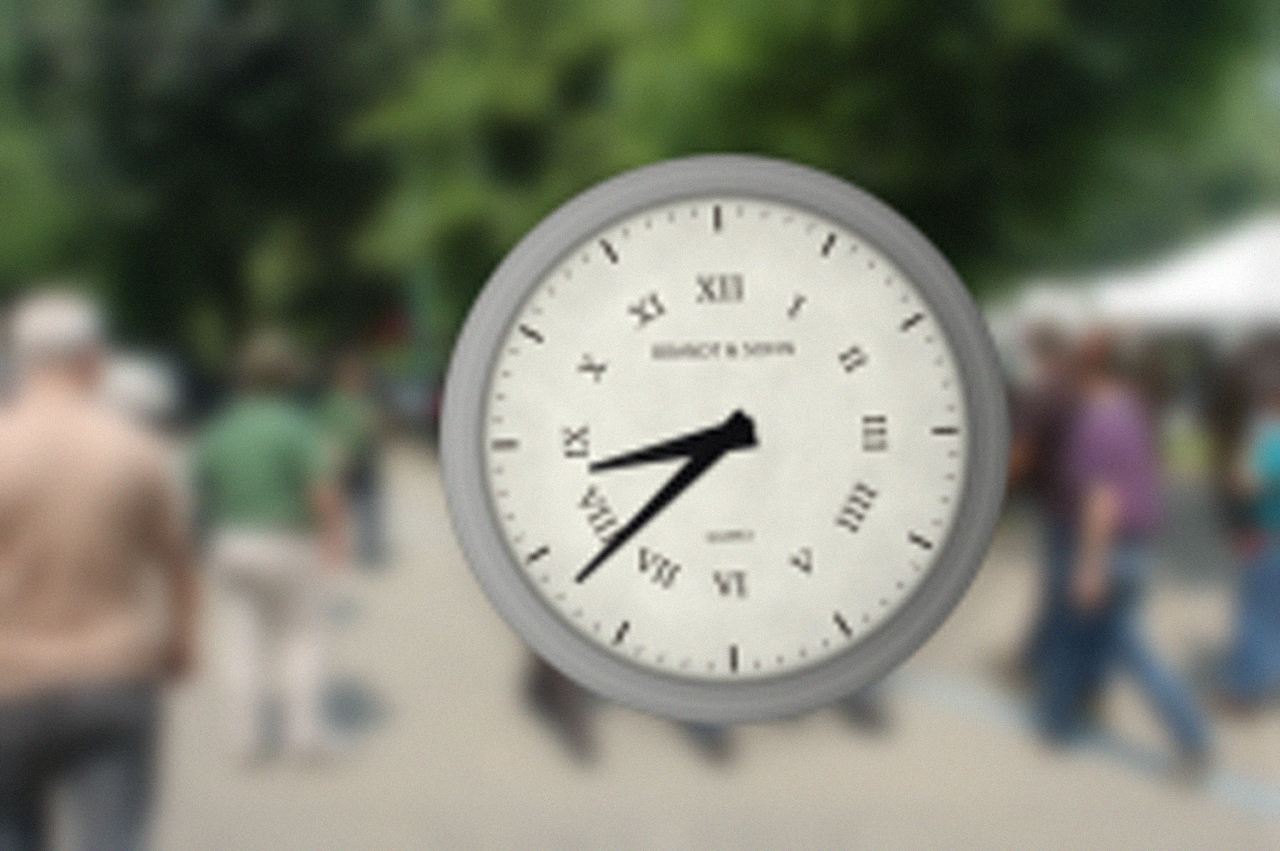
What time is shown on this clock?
8:38
